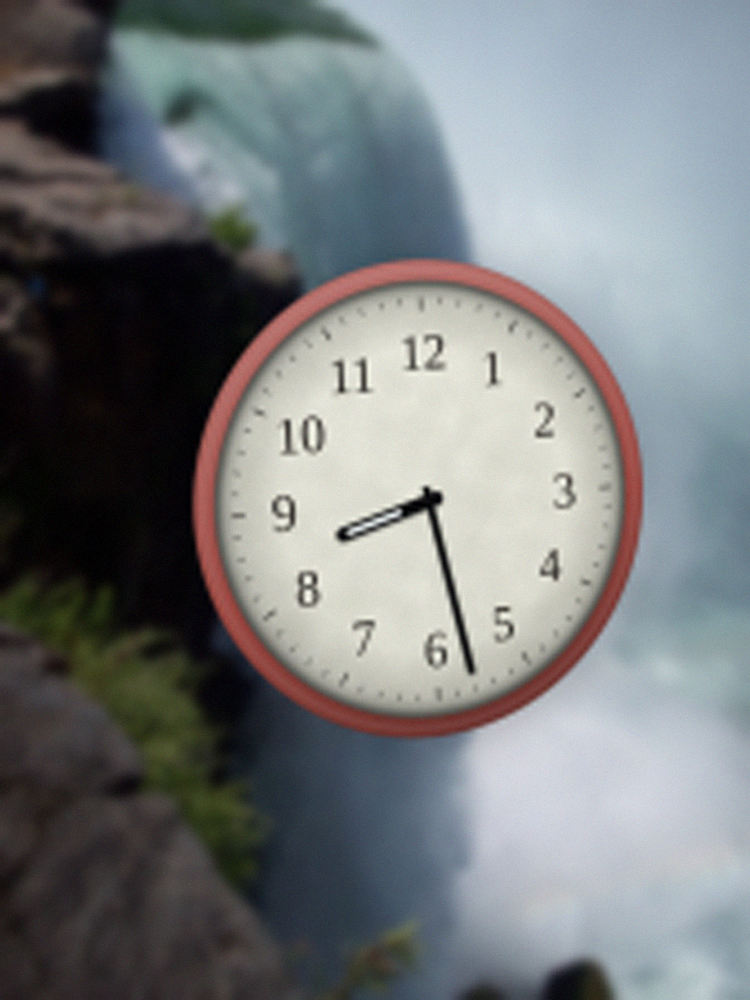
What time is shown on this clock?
8:28
